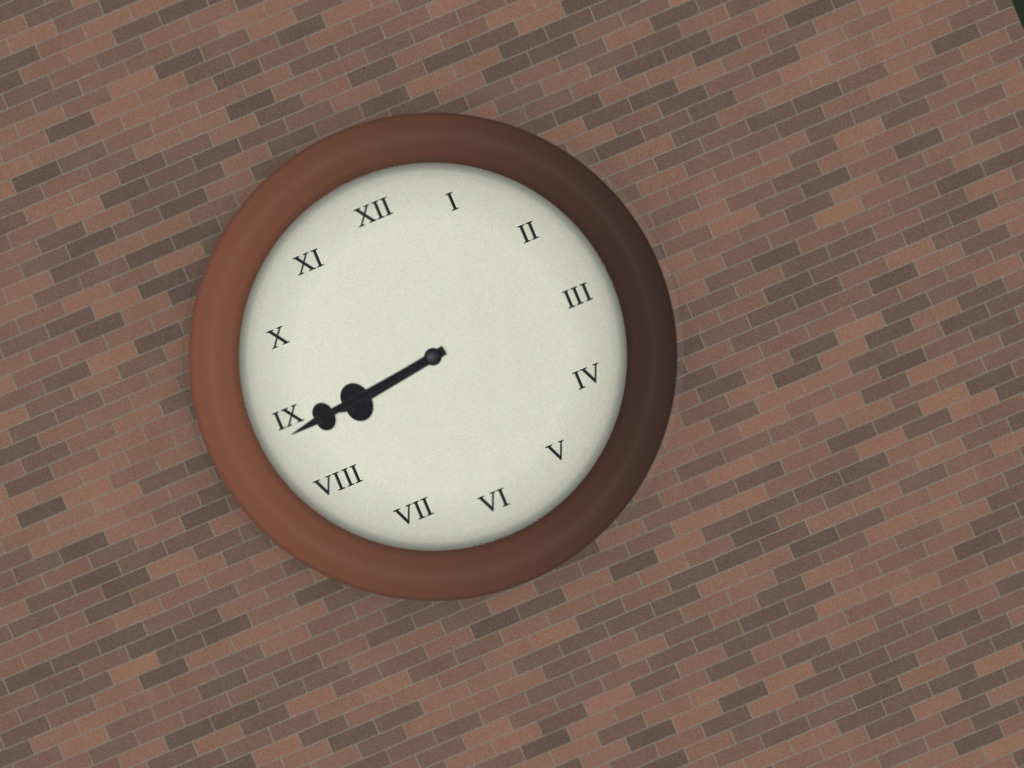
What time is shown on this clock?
8:44
